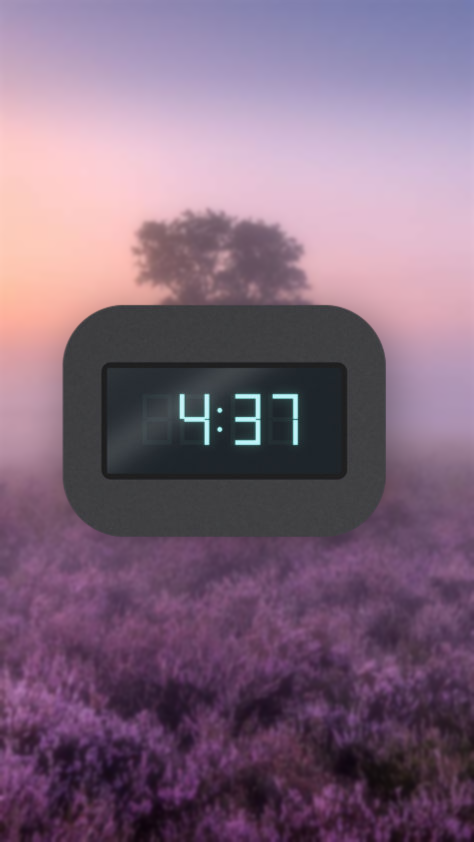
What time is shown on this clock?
4:37
